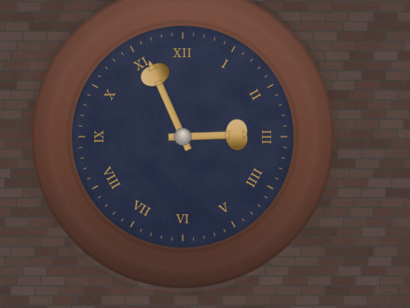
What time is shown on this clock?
2:56
